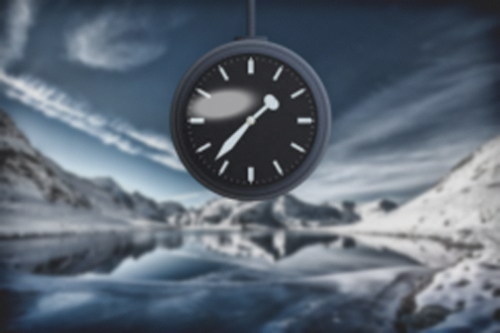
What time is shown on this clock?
1:37
